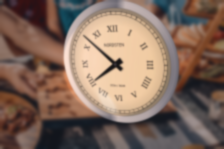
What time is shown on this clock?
7:52
